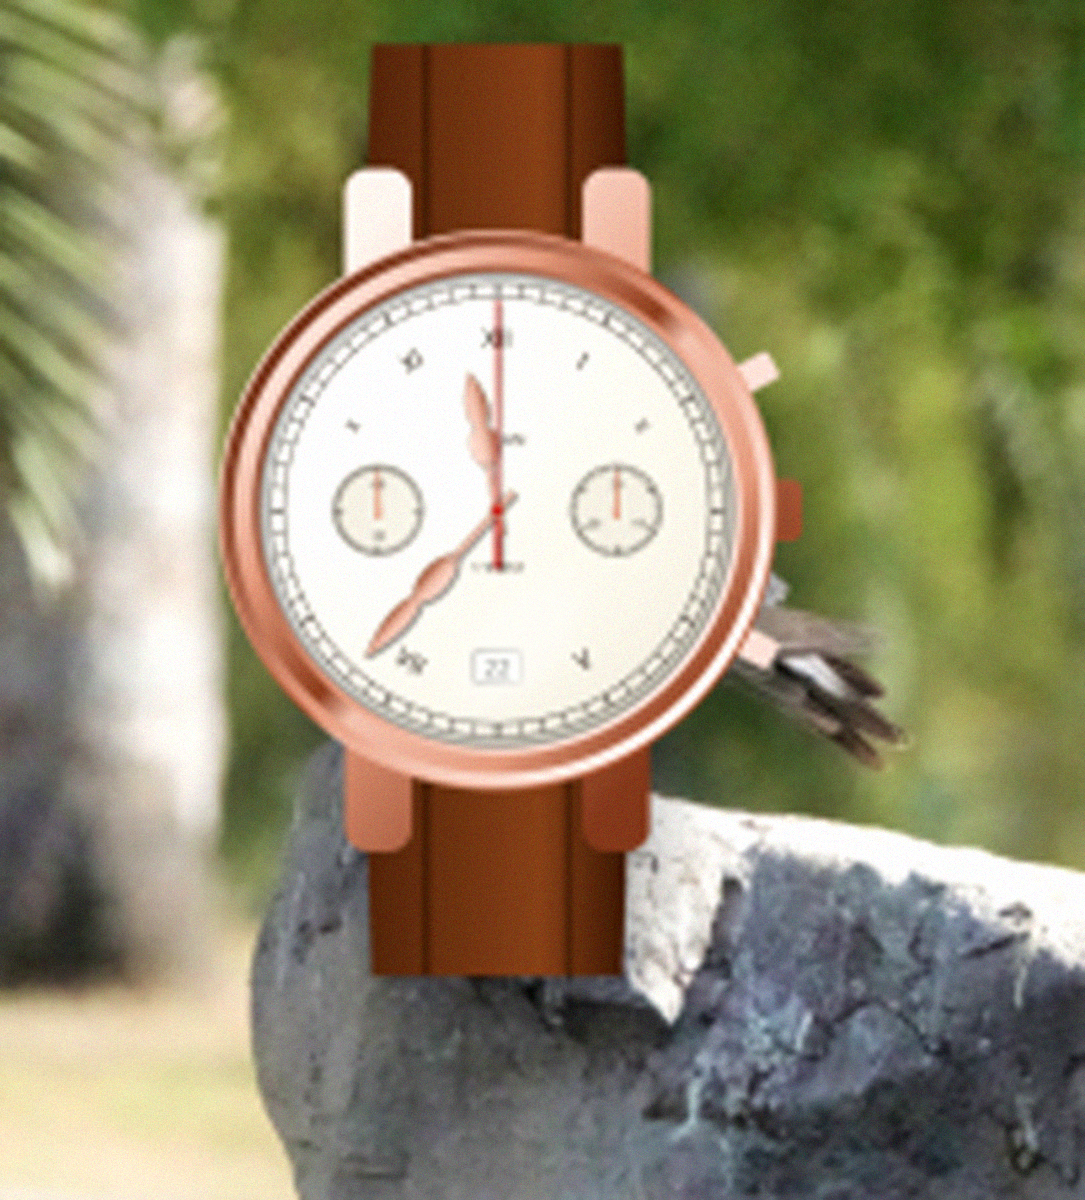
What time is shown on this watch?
11:37
